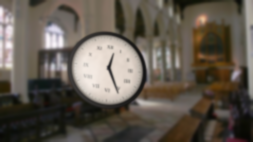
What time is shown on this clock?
12:26
